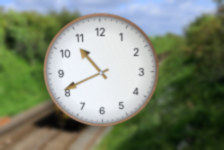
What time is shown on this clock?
10:41
